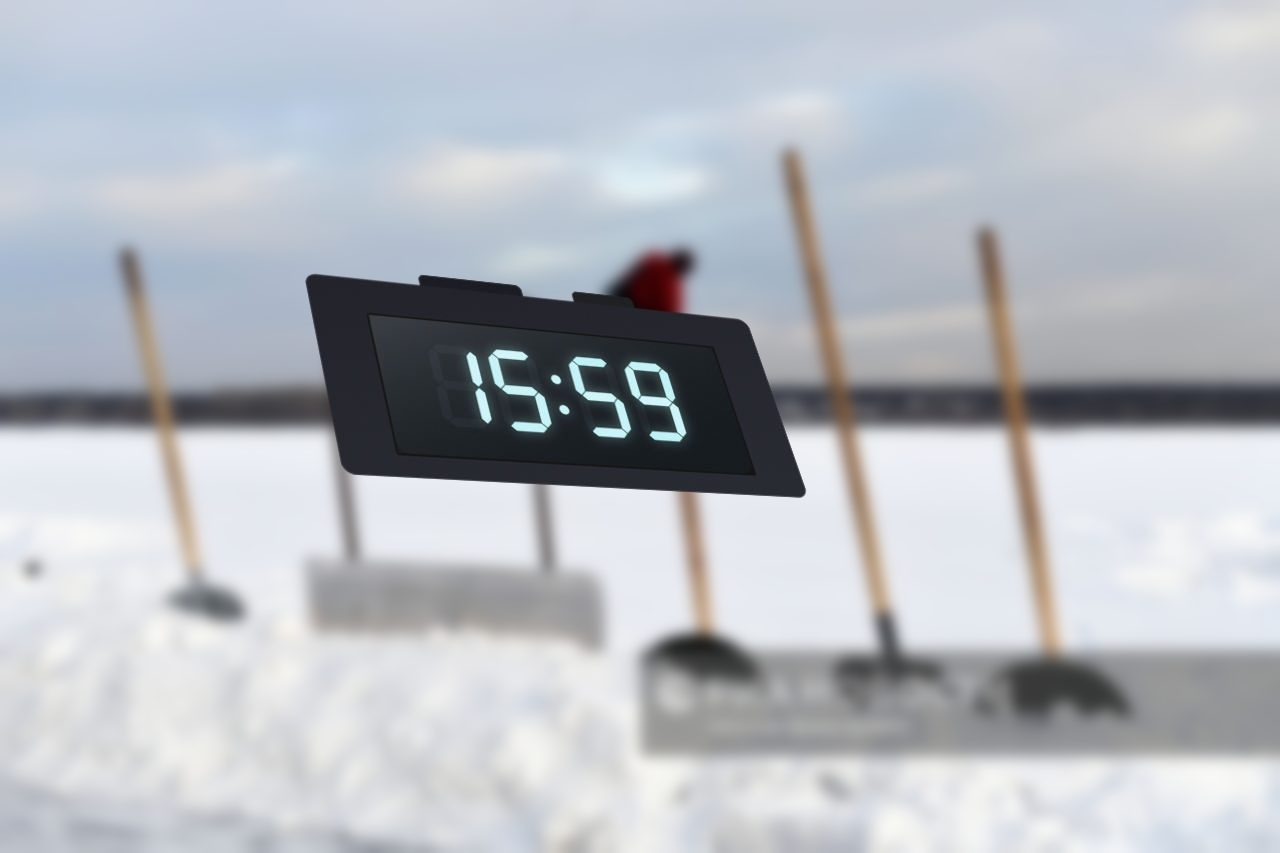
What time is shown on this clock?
15:59
